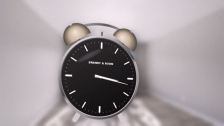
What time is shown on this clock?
3:17
